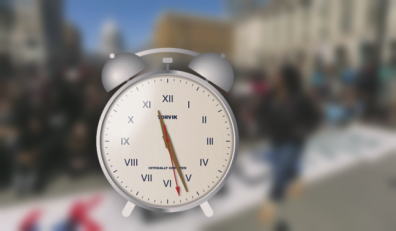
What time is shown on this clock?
11:26:28
